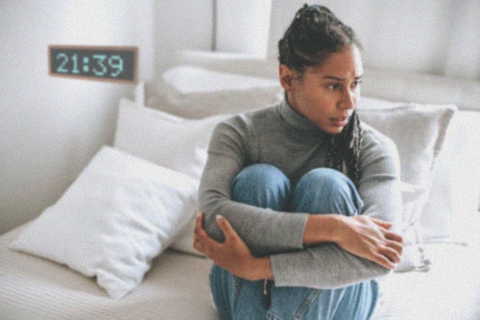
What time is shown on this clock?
21:39
